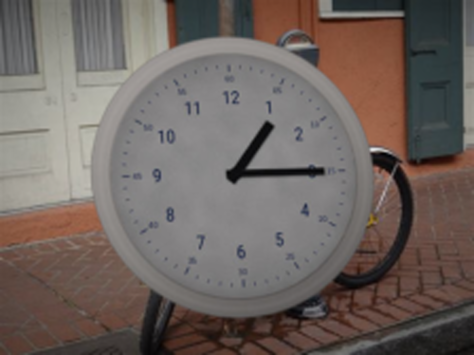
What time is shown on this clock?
1:15
